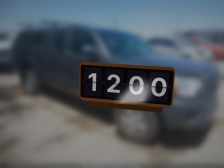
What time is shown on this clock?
12:00
